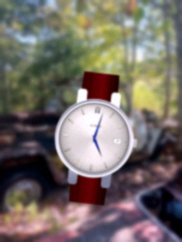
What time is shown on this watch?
5:02
